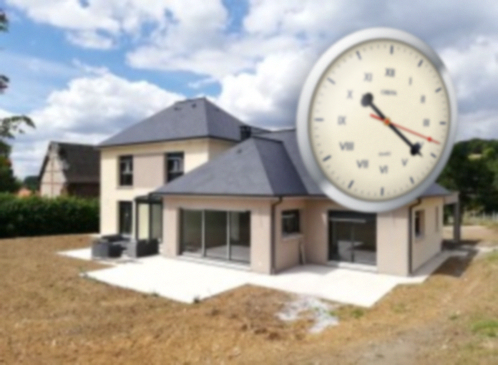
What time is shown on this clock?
10:21:18
